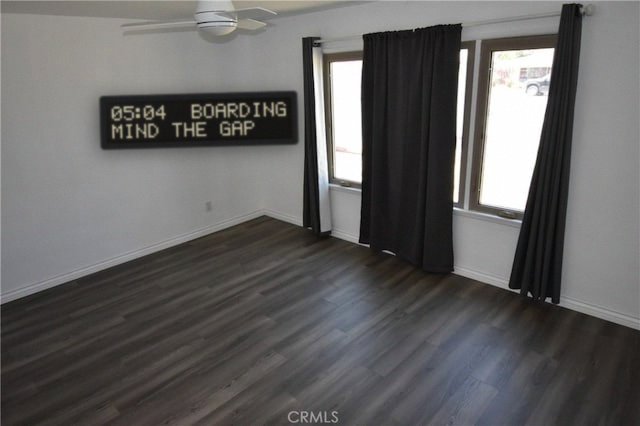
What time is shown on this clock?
5:04
